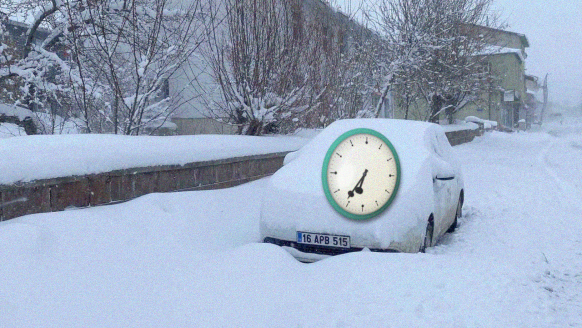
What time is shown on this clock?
6:36
